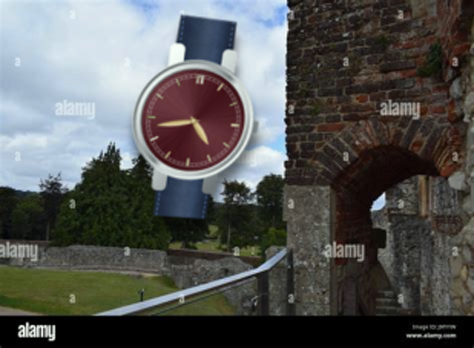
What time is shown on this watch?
4:43
